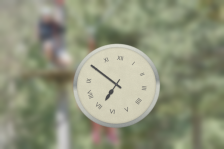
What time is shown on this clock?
6:50
